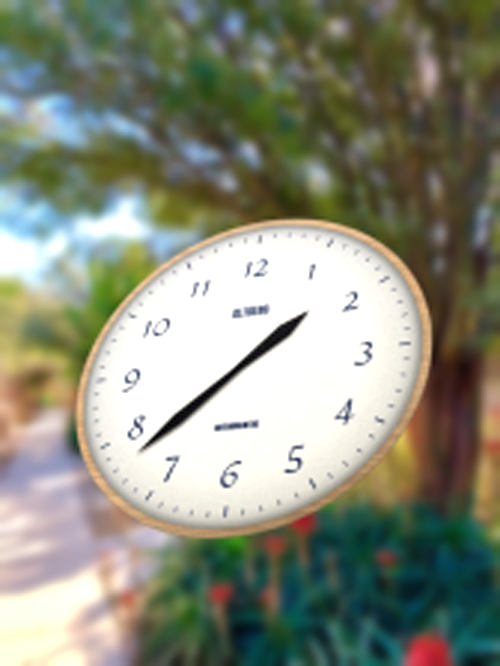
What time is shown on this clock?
1:38
